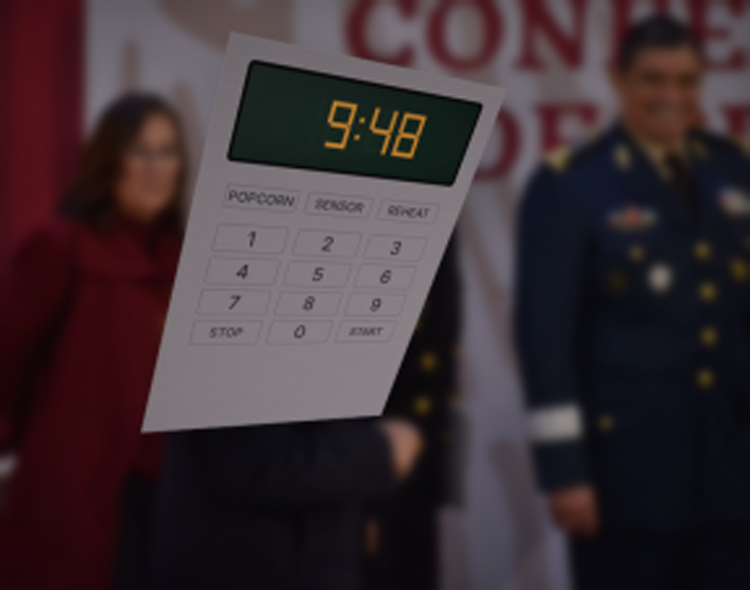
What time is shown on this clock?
9:48
